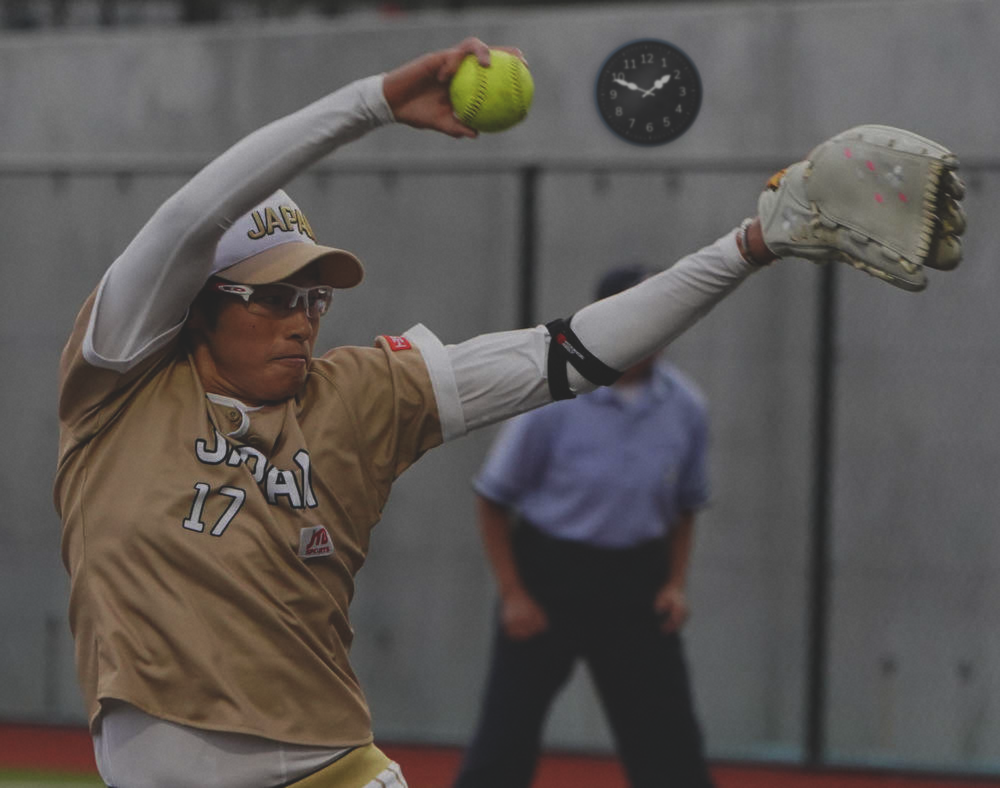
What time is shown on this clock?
1:49
